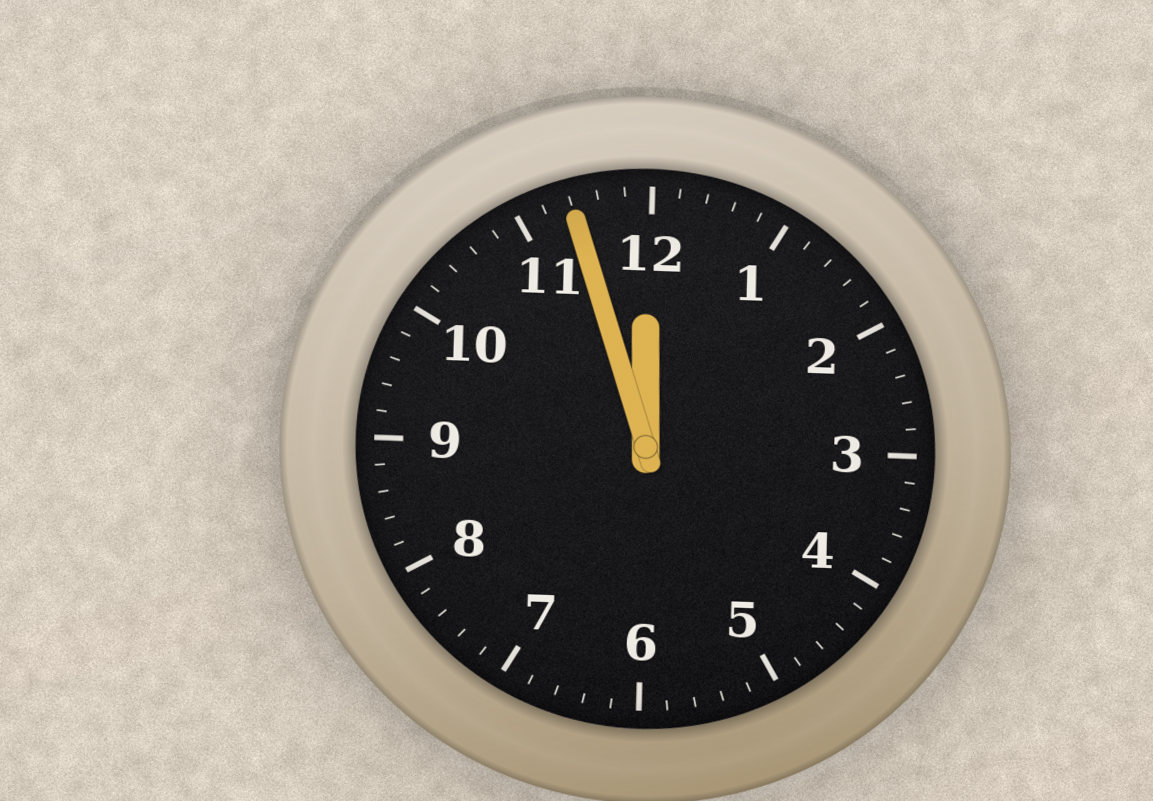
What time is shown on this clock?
11:57
